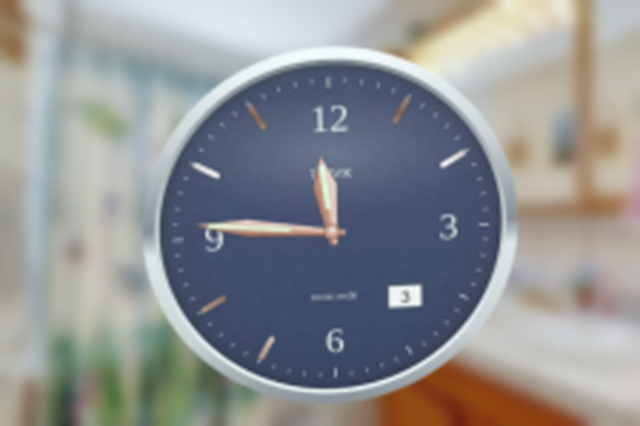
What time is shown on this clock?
11:46
